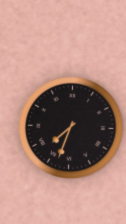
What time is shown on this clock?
7:33
